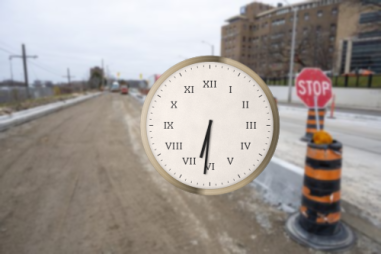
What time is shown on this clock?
6:31
